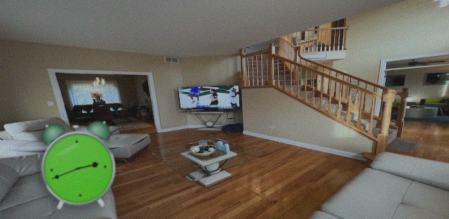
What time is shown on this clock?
2:42
